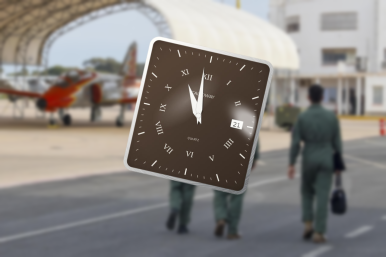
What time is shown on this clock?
10:59
